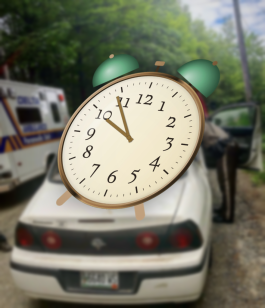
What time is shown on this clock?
9:54
